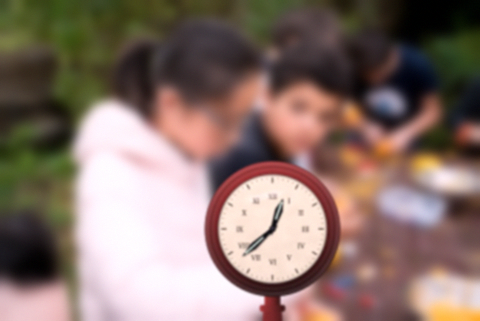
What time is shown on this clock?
12:38
